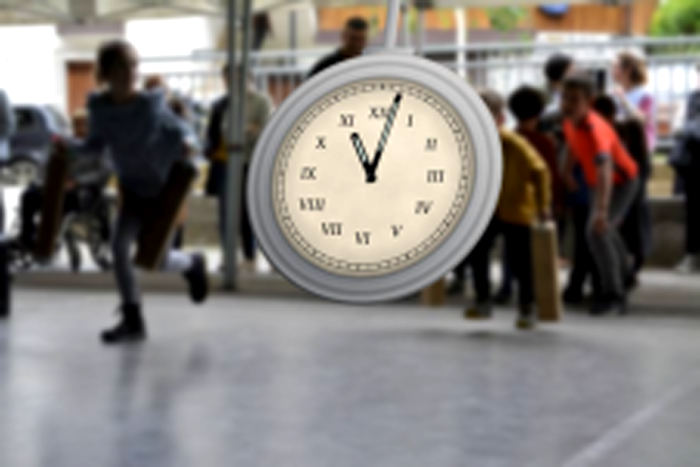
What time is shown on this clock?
11:02
